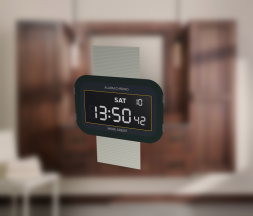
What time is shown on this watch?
13:50:42
